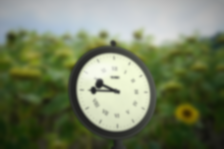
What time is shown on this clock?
9:45
